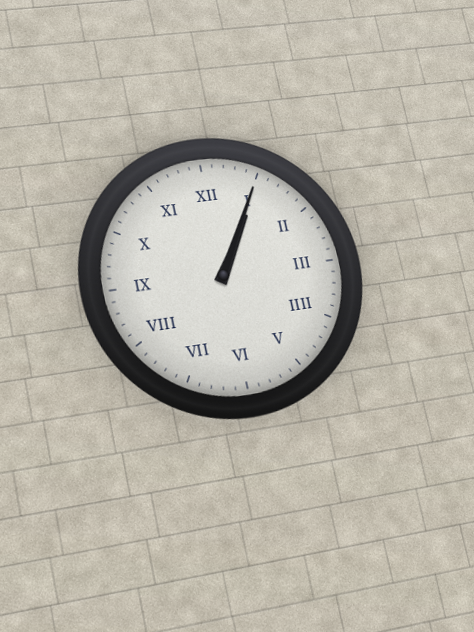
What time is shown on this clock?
1:05
